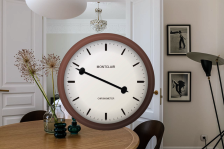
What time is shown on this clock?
3:49
